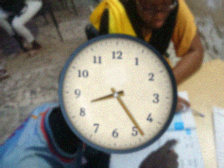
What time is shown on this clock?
8:24
